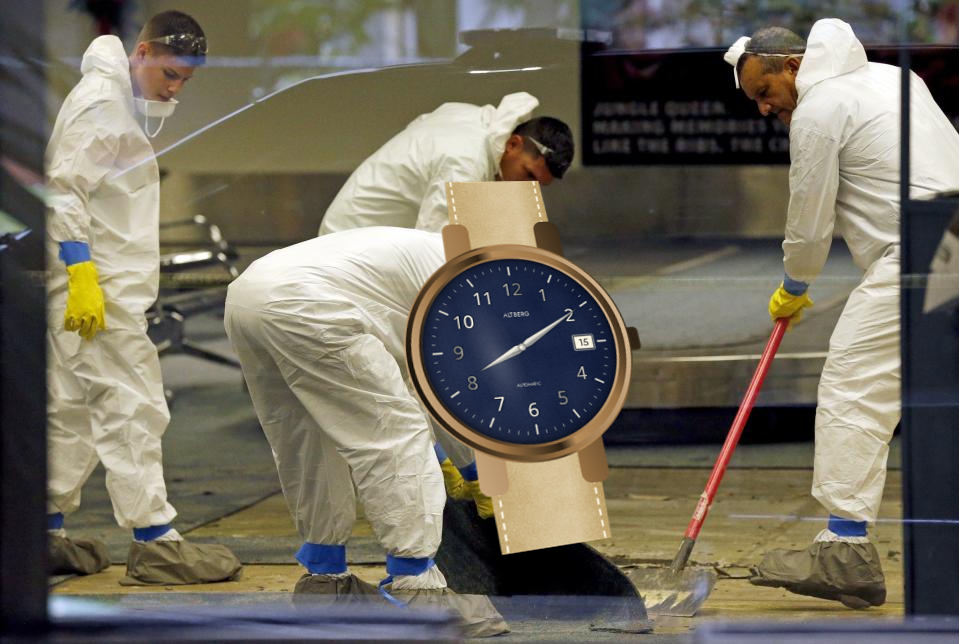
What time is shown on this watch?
8:10
